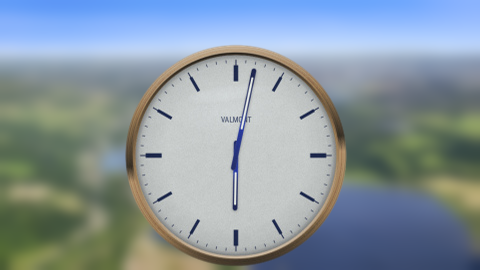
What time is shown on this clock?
6:02
